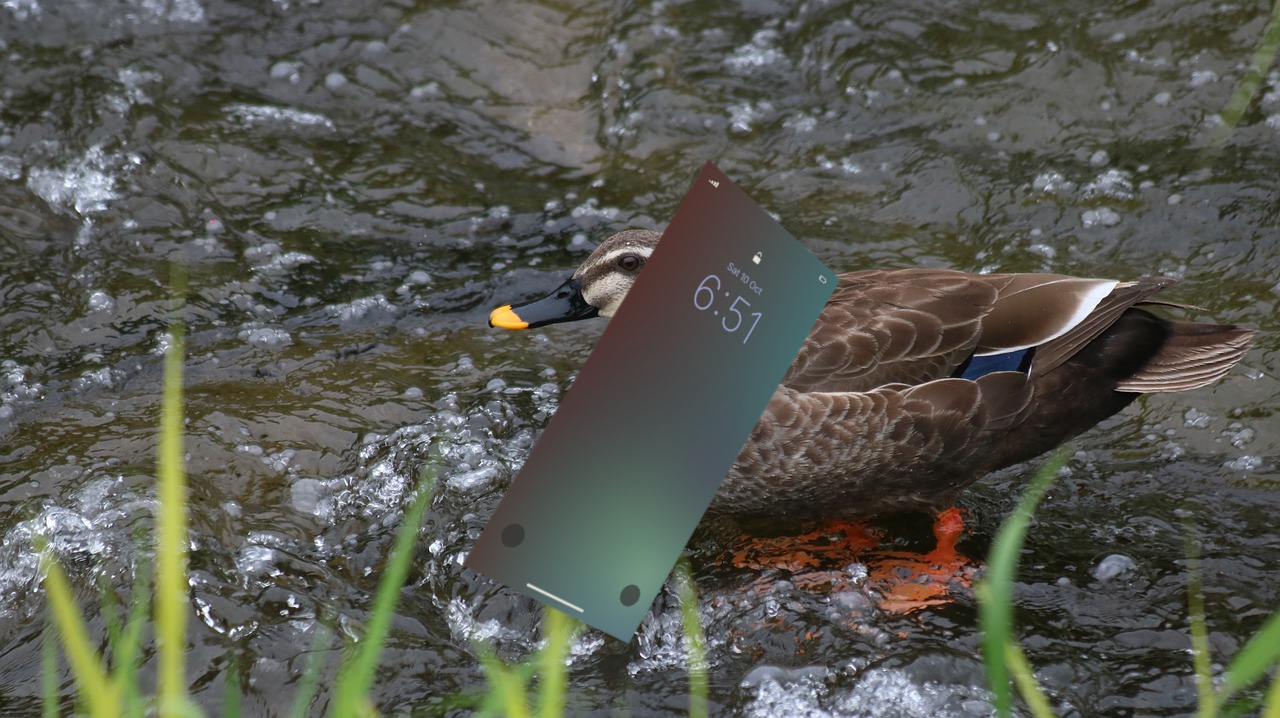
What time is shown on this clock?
6:51
